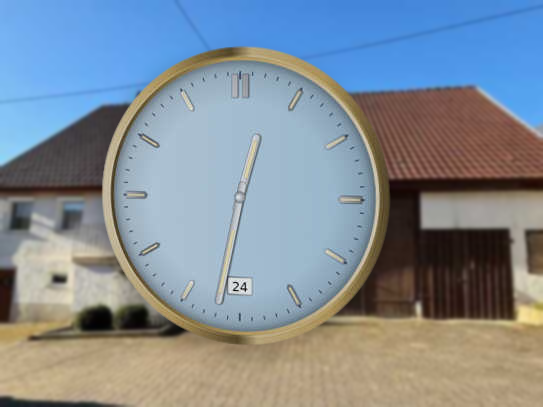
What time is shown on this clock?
12:32
